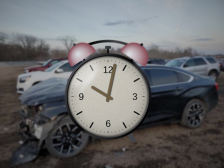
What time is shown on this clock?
10:02
